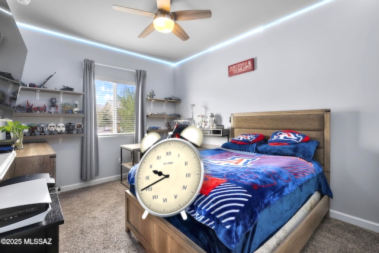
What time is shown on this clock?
9:41
